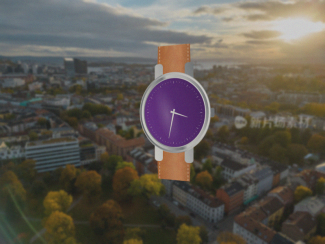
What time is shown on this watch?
3:32
